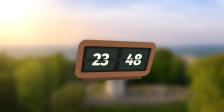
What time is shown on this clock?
23:48
